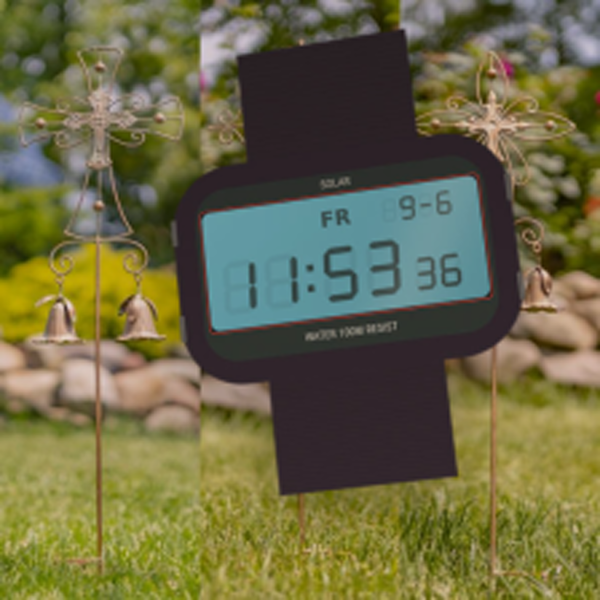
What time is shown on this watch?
11:53:36
